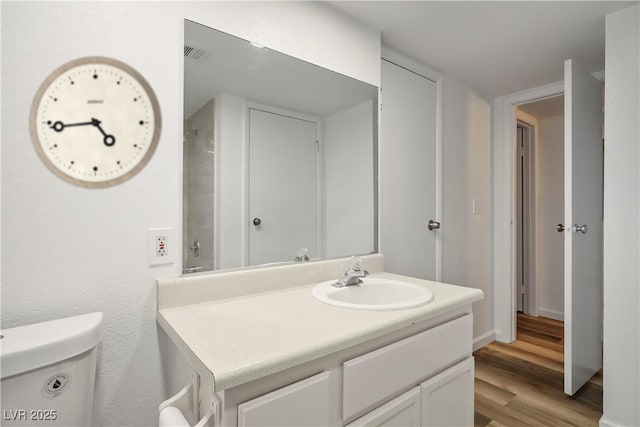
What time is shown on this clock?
4:44
